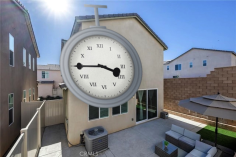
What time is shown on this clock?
3:45
